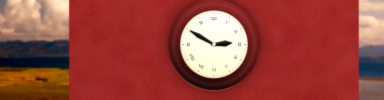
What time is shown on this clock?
2:50
